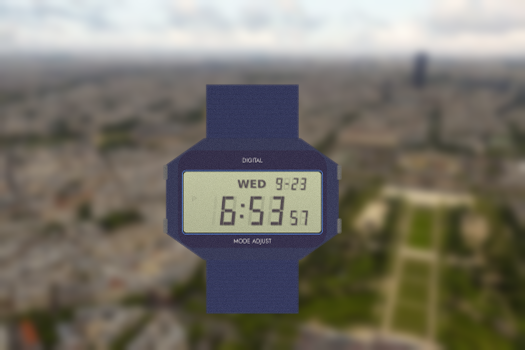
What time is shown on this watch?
6:53:57
